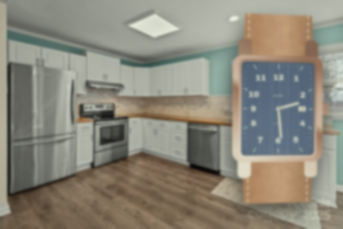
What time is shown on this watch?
2:29
